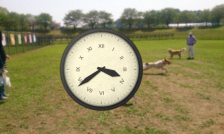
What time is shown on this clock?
3:39
